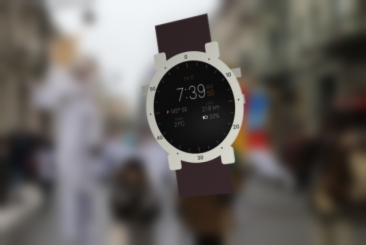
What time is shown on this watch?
7:39
